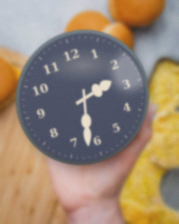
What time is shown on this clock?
2:32
